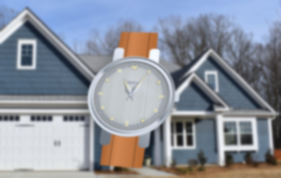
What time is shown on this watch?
11:05
